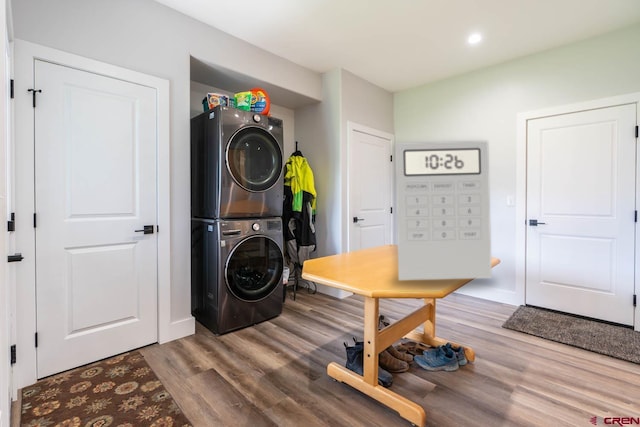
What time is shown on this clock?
10:26
